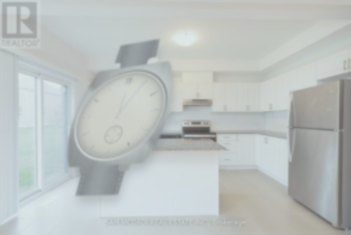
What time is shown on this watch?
12:05
